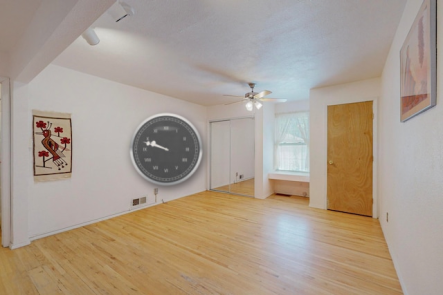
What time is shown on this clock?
9:48
